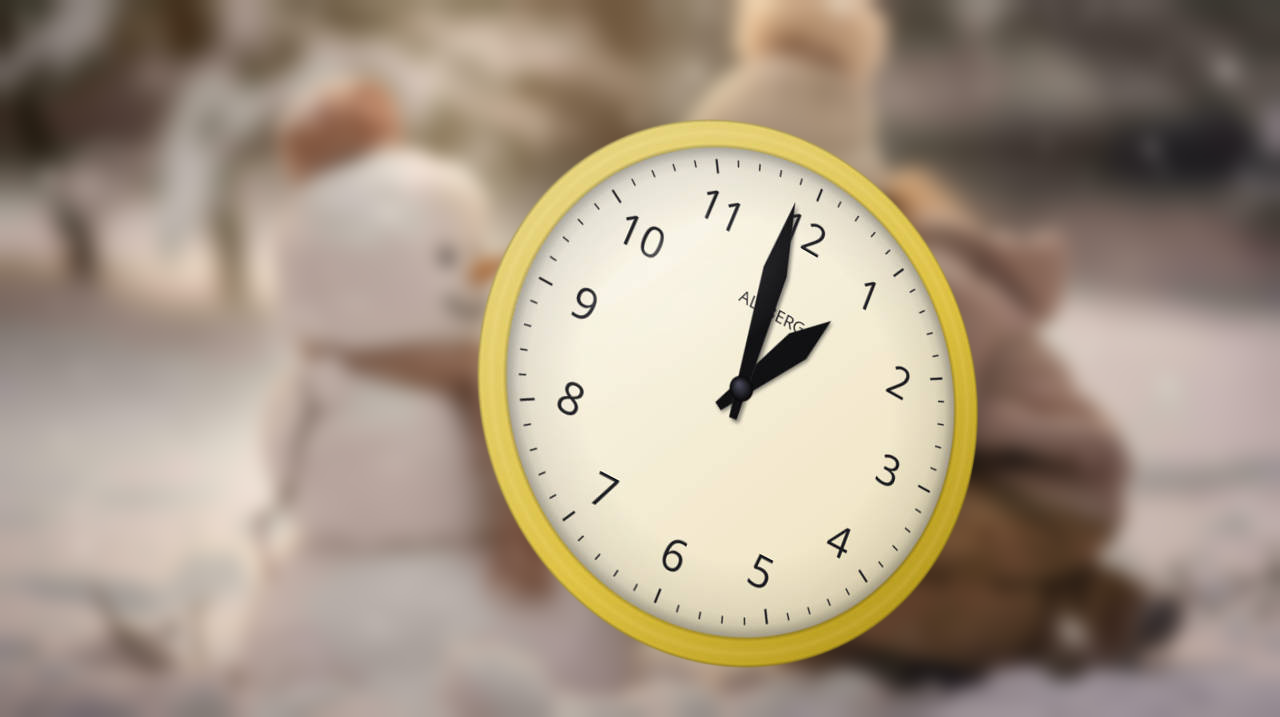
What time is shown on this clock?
12:59
